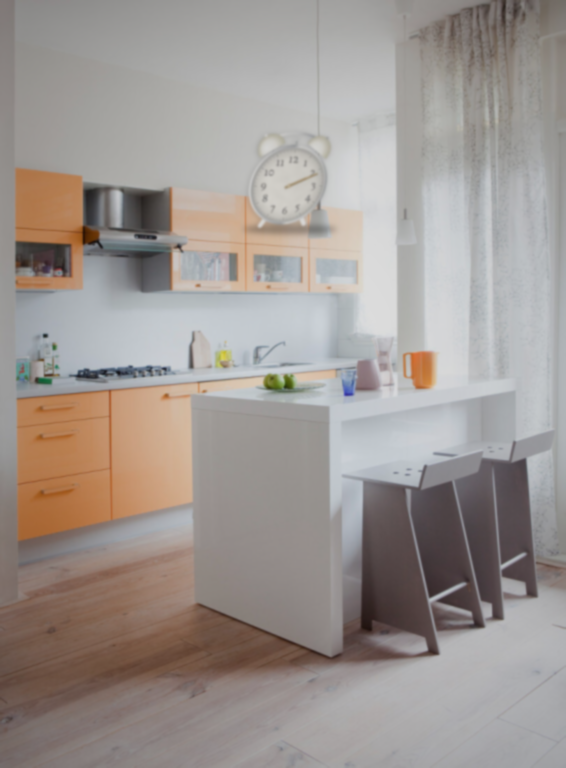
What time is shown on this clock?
2:11
